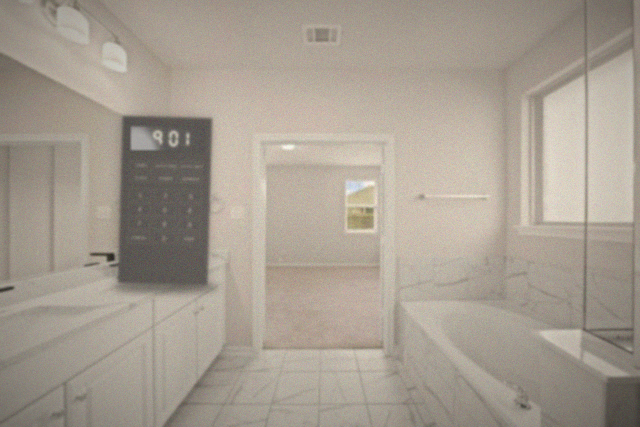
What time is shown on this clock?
9:01
